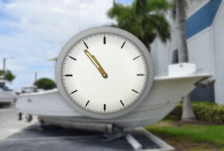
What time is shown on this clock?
10:54
